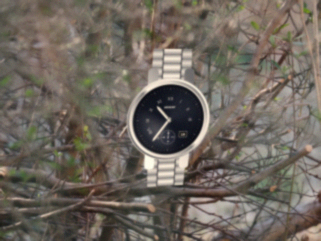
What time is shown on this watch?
10:36
